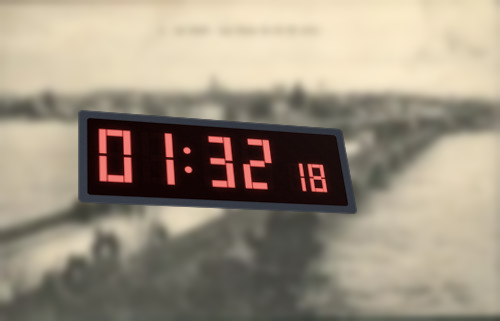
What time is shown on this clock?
1:32:18
